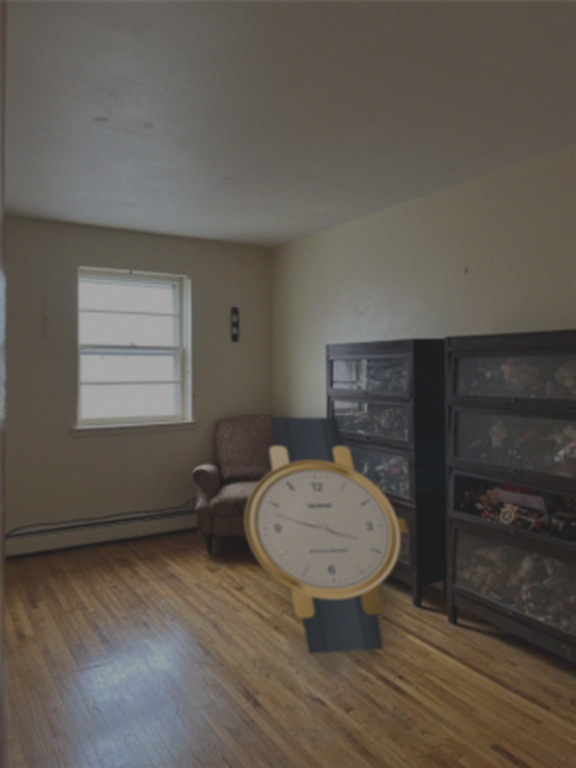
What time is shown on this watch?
3:48
